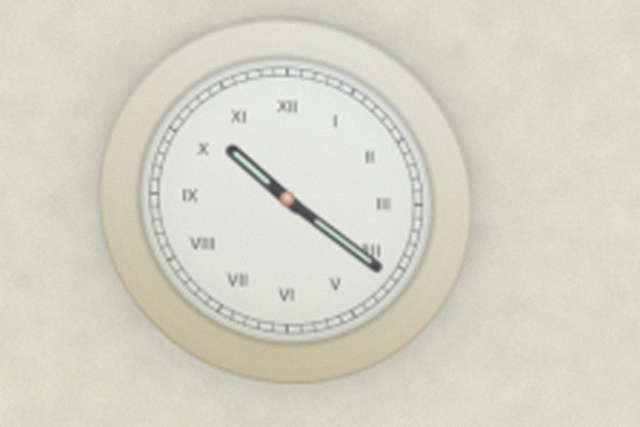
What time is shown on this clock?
10:21
